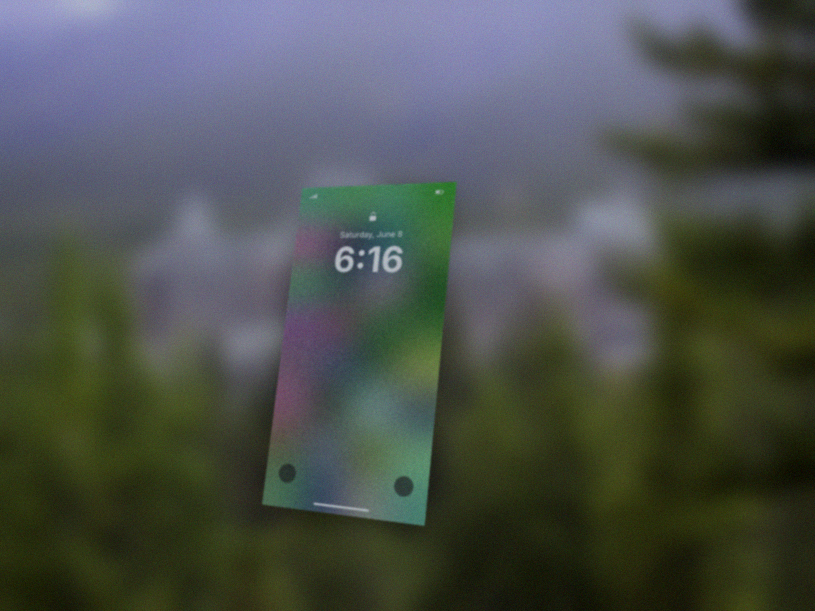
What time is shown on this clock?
6:16
